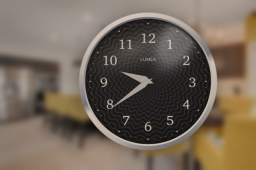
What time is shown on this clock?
9:39
